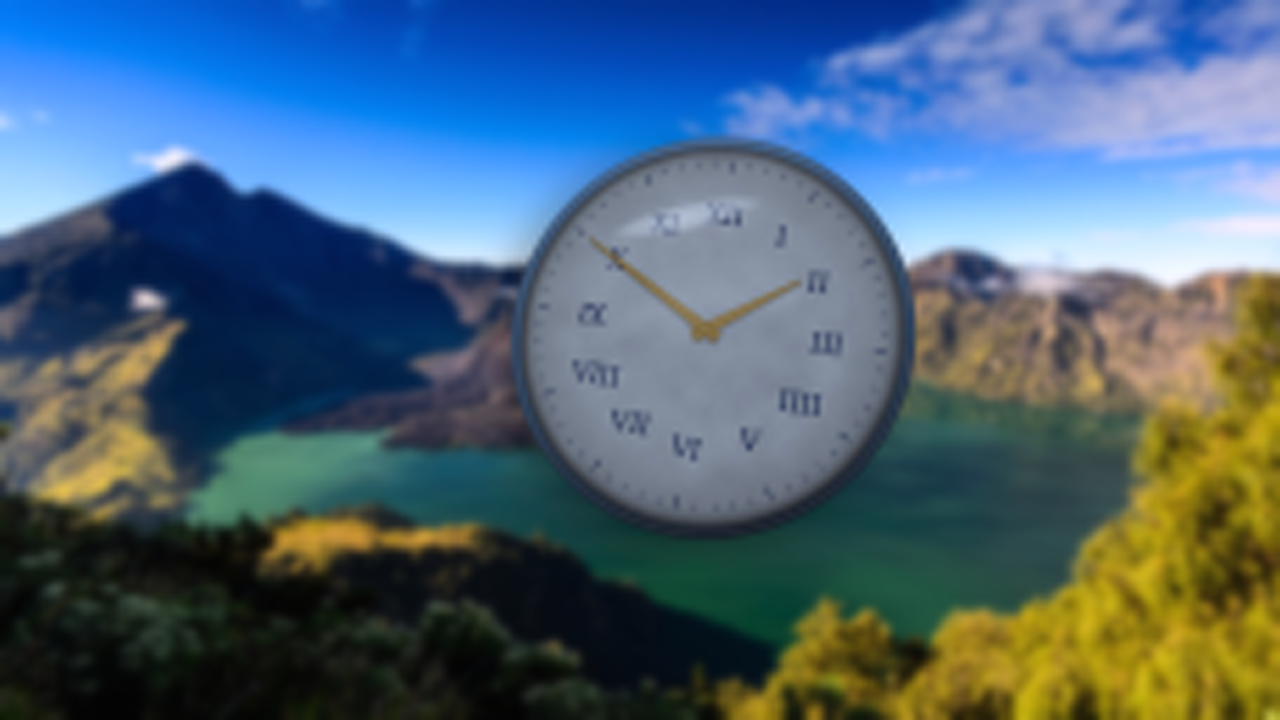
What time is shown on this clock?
1:50
